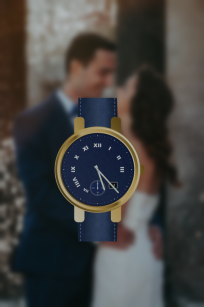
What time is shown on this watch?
5:23
